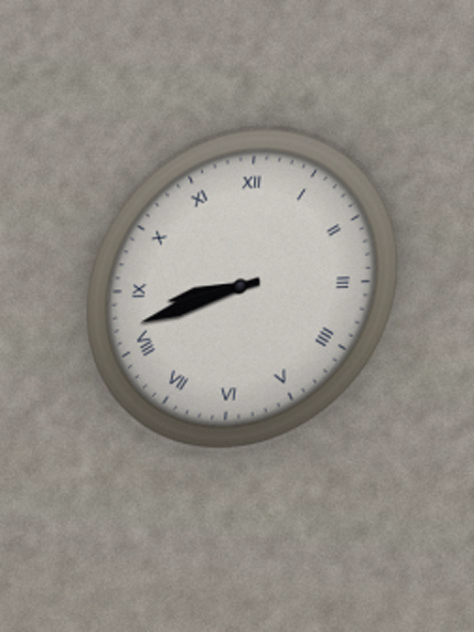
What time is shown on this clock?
8:42
